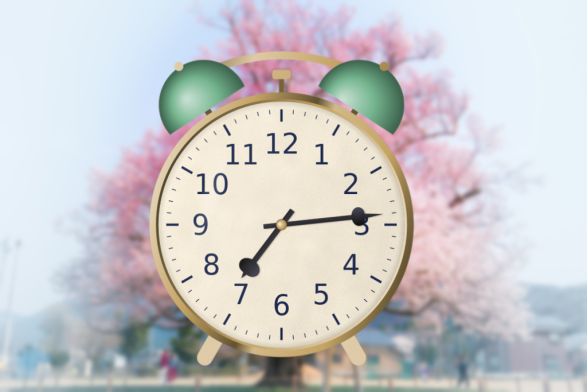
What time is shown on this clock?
7:14
